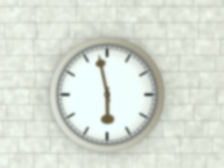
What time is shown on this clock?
5:58
